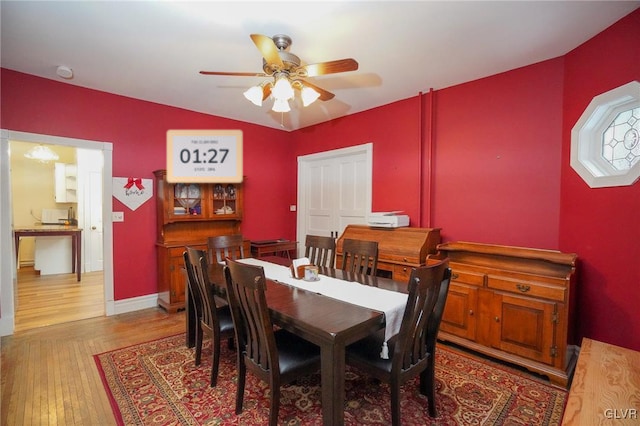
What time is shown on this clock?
1:27
